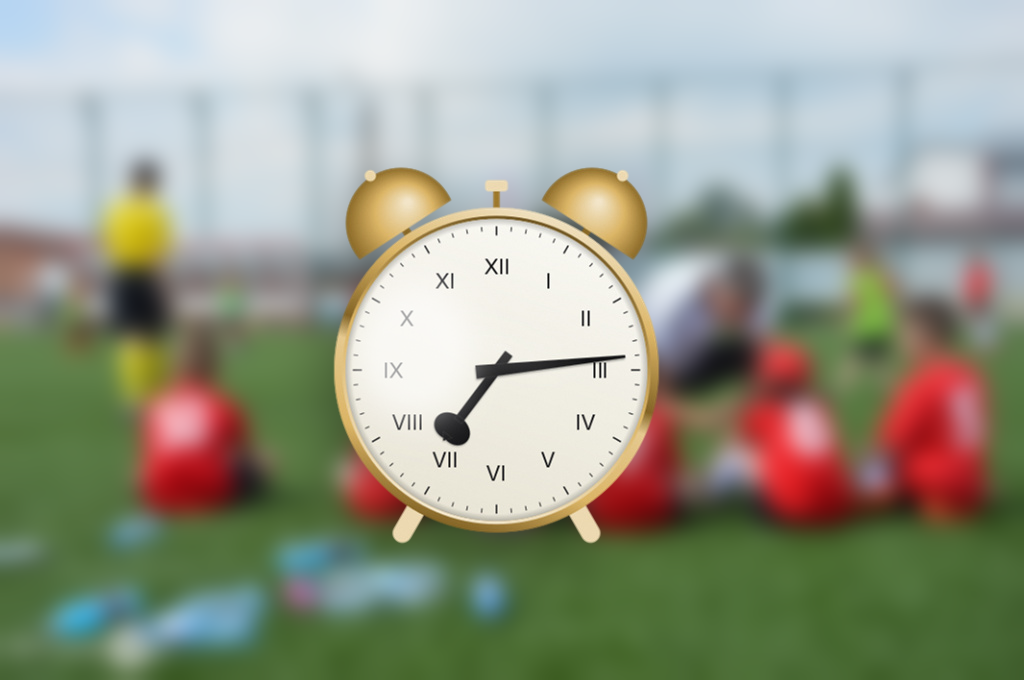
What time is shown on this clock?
7:14
